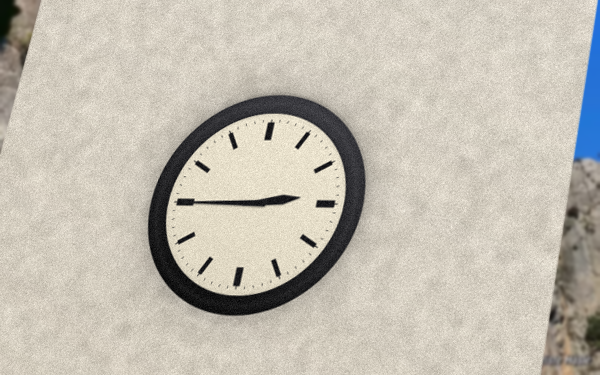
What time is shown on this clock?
2:45
